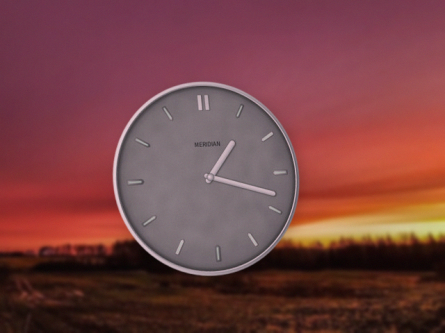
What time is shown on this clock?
1:18
